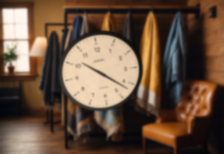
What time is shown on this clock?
10:22
